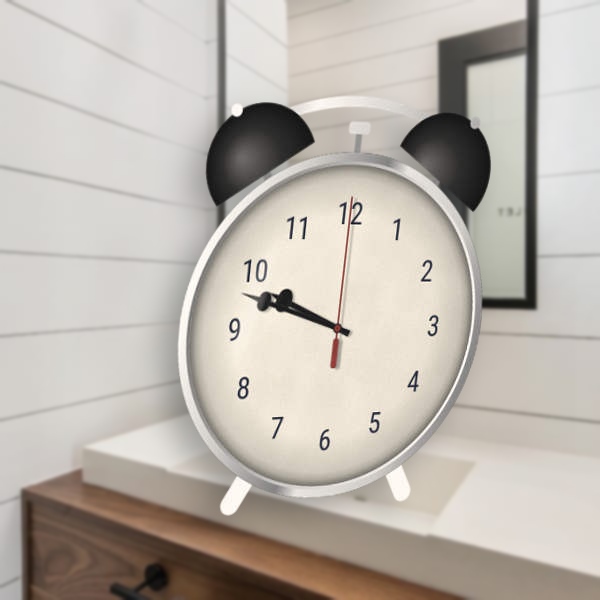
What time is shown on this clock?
9:48:00
